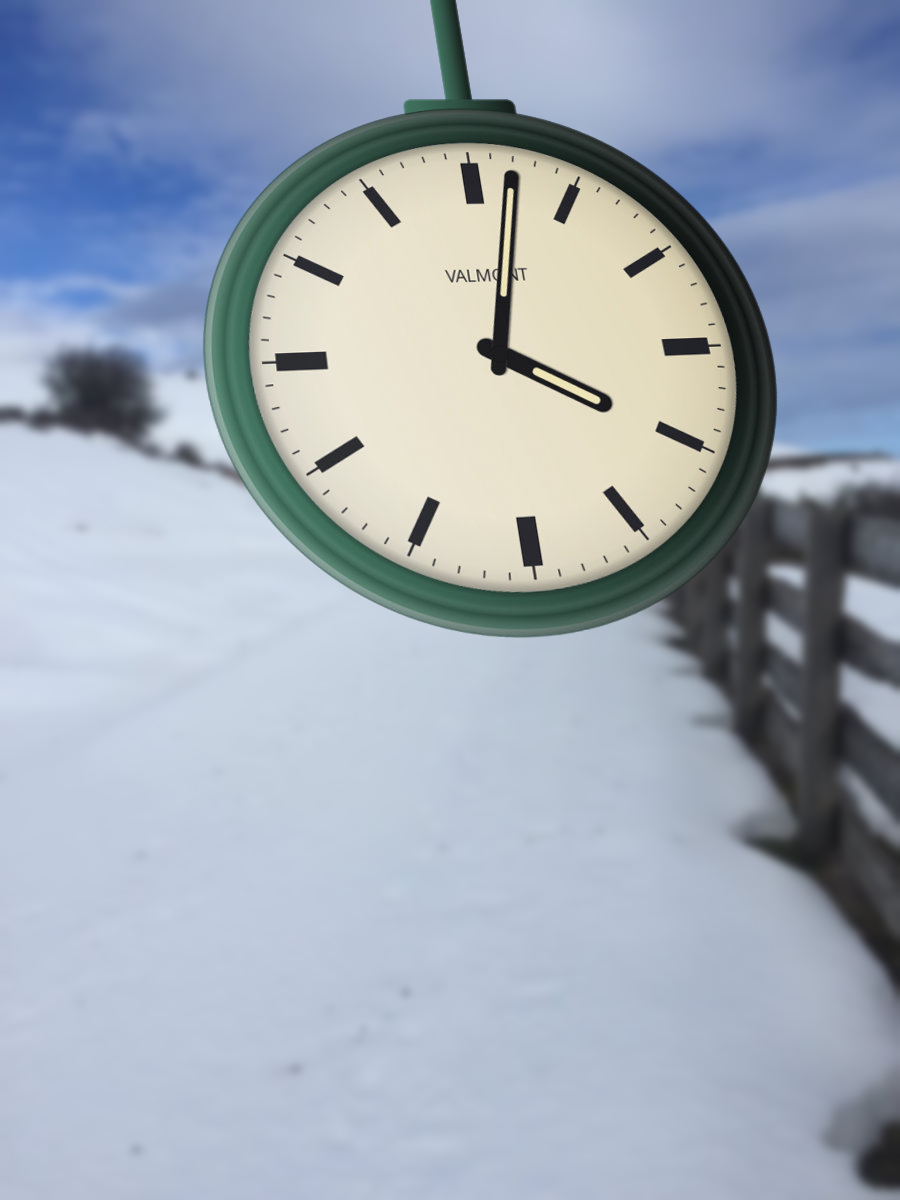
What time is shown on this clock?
4:02
